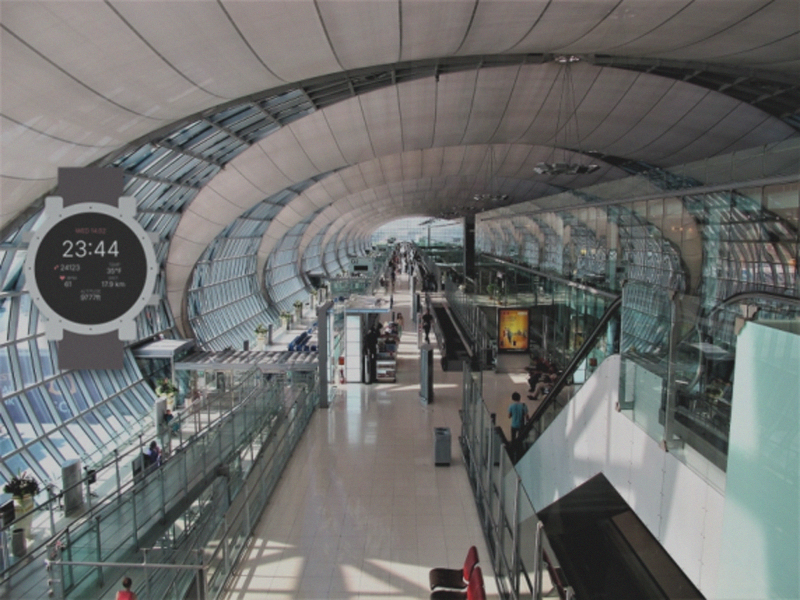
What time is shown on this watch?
23:44
